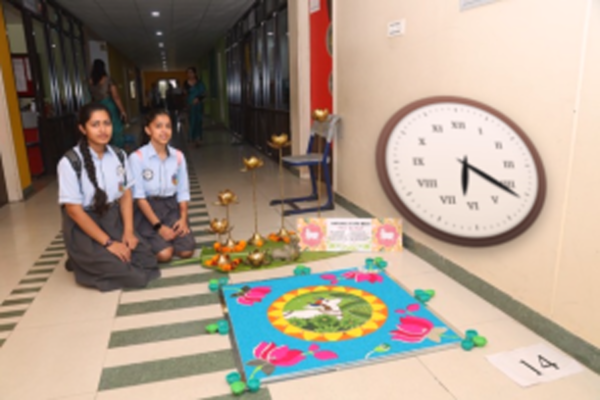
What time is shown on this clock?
6:21
